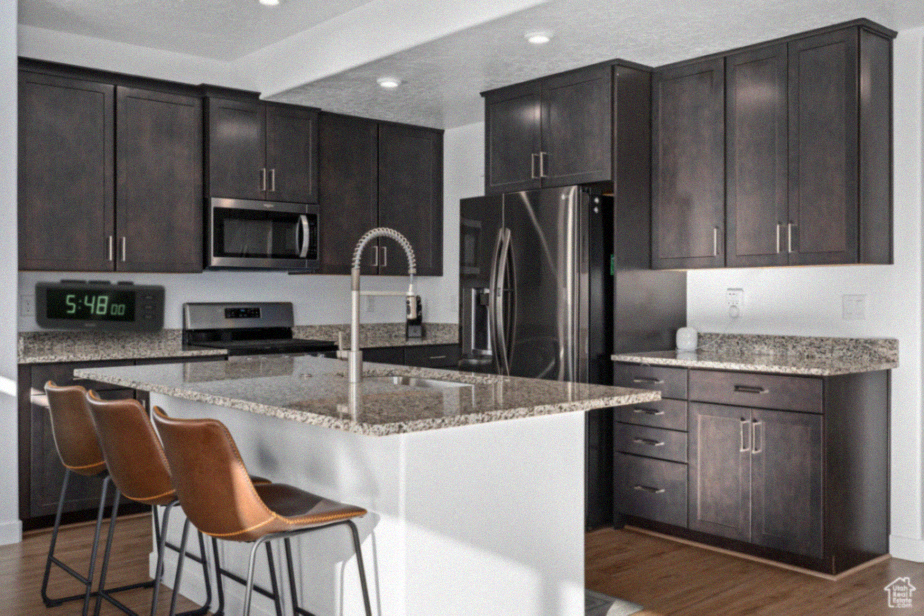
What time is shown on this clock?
5:48
